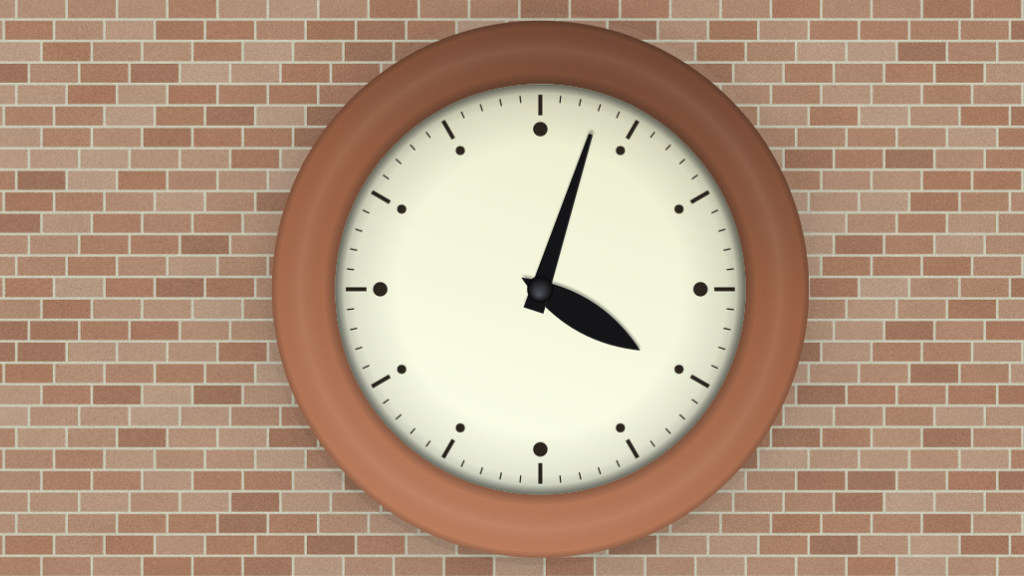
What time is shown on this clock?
4:03
